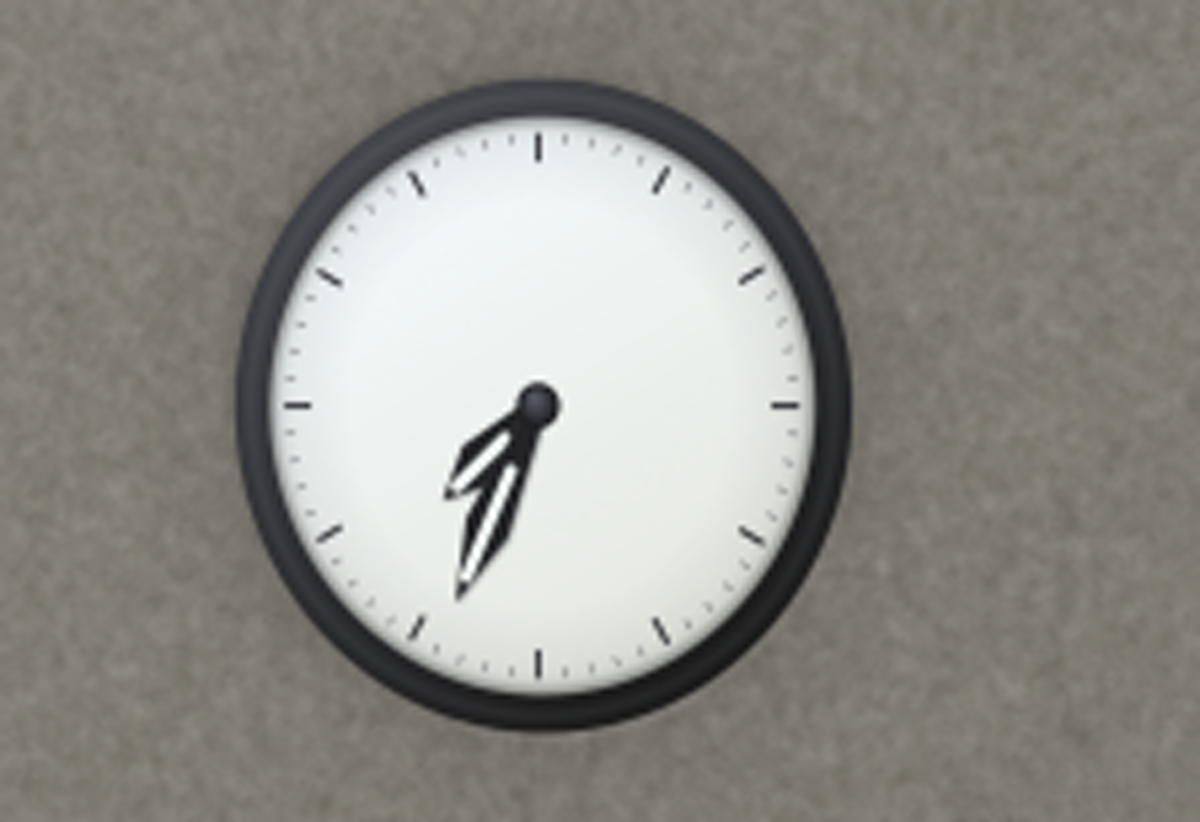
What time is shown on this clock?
7:34
